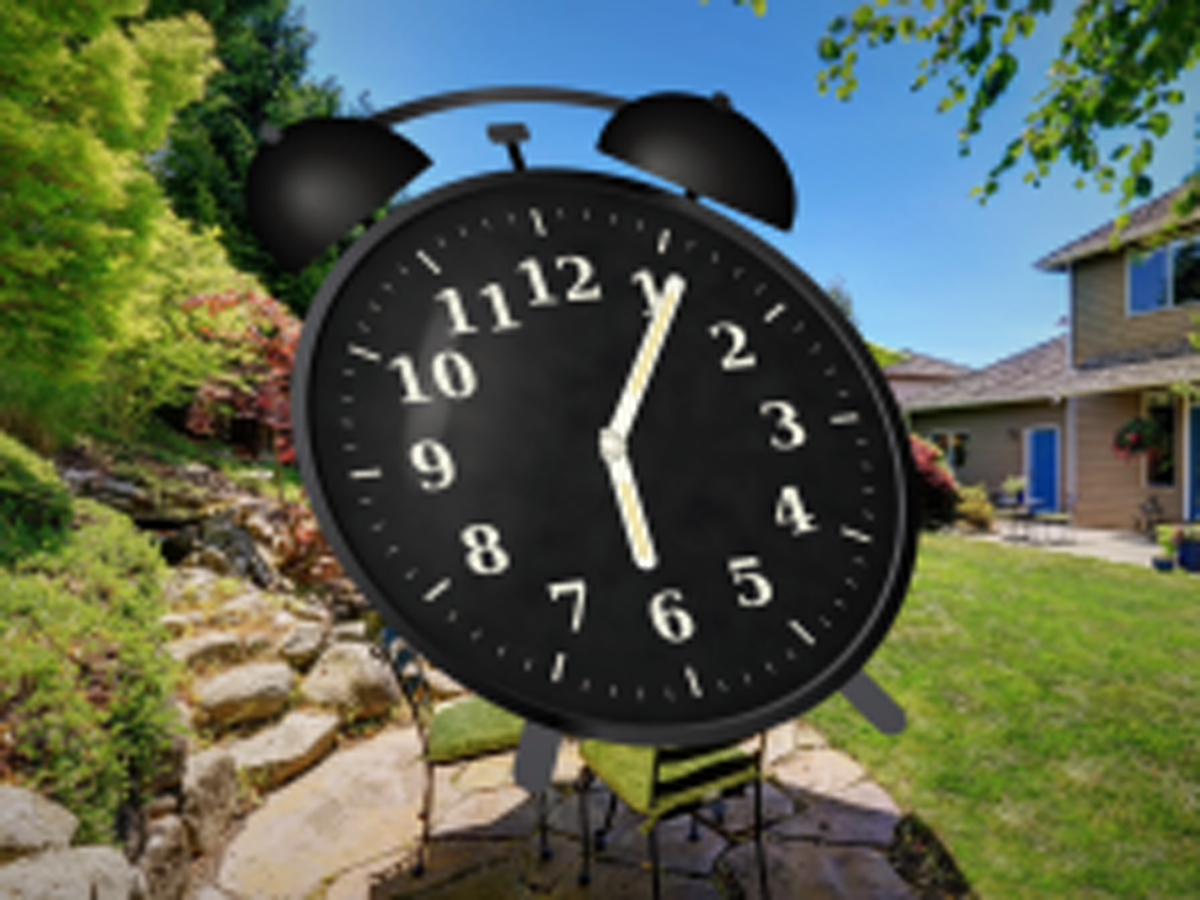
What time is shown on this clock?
6:06
